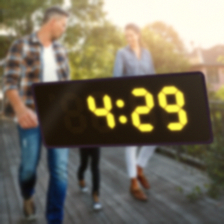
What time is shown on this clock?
4:29
